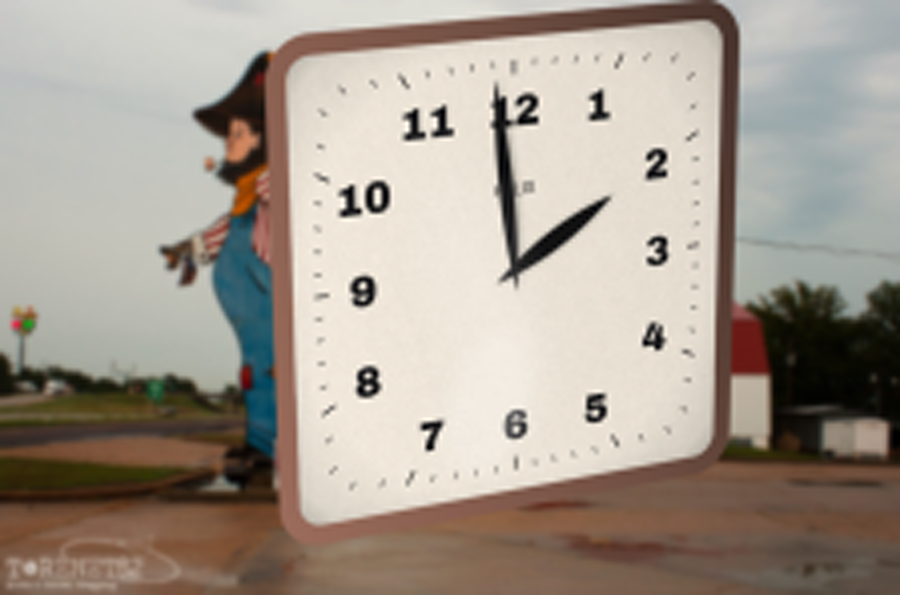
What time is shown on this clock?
1:59
